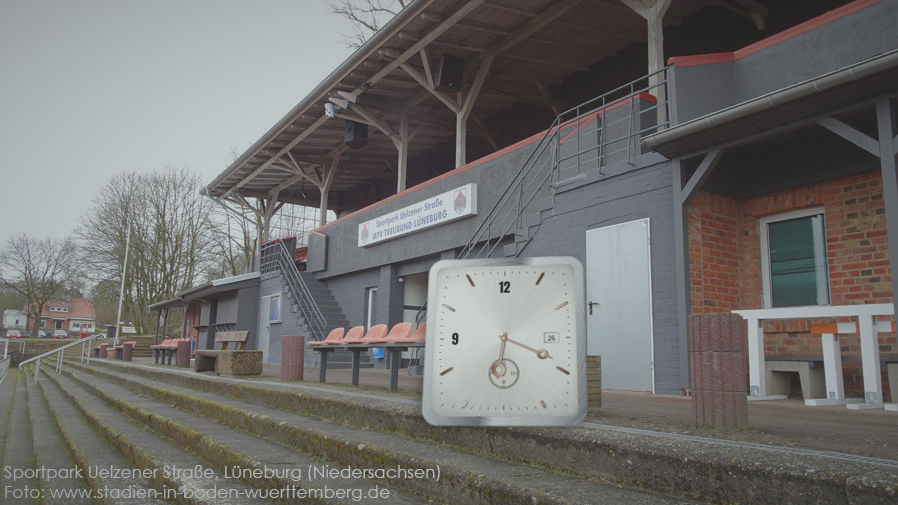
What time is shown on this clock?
6:19
